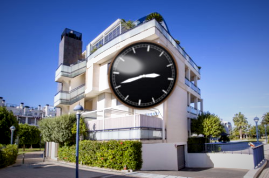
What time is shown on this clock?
2:41
